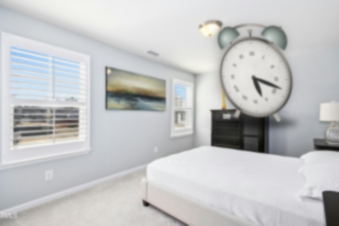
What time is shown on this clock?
5:18
